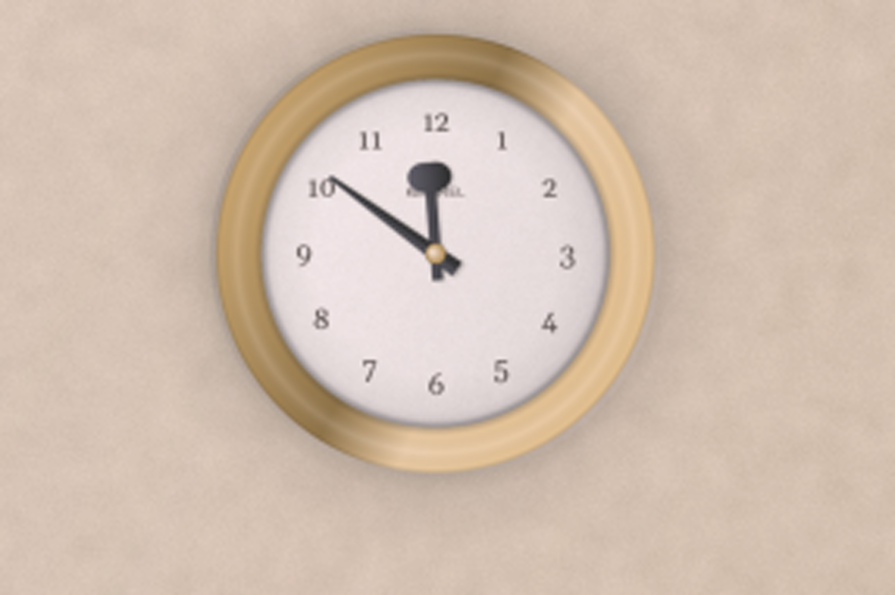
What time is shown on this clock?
11:51
